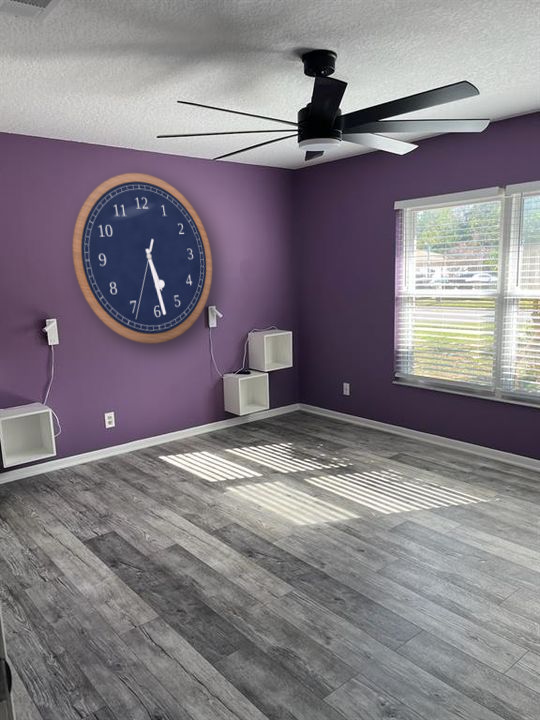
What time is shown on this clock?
5:28:34
